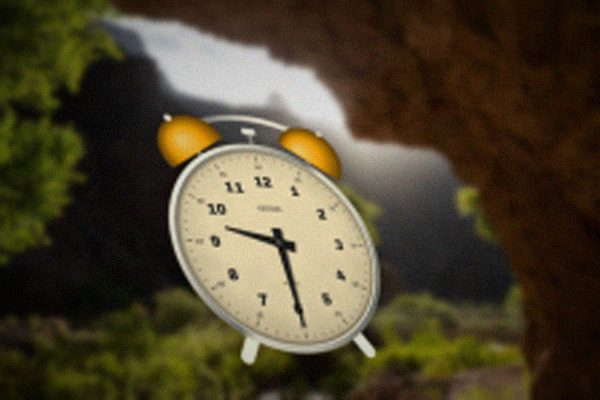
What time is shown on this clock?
9:30
